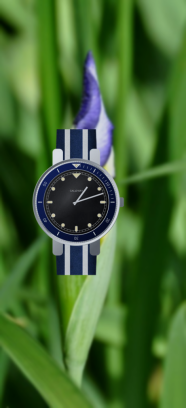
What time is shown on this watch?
1:12
